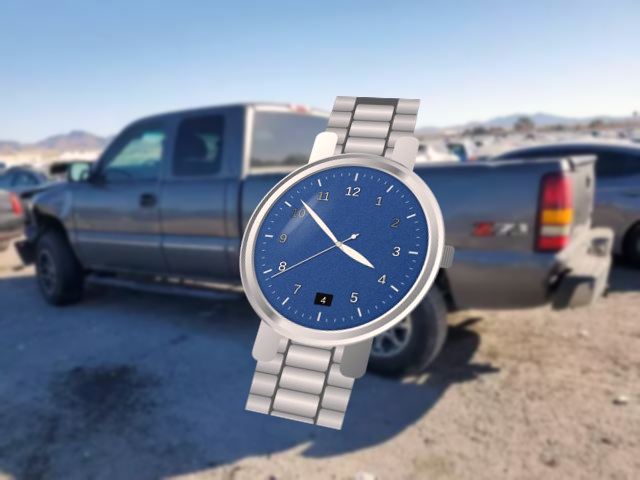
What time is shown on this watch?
3:51:39
